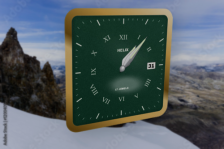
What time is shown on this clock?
1:07
